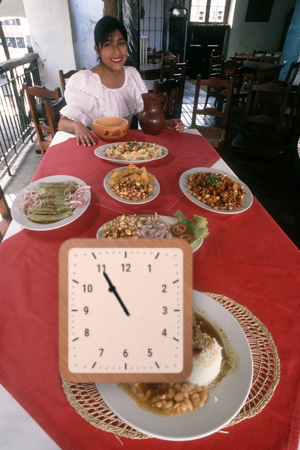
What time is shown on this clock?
10:55
